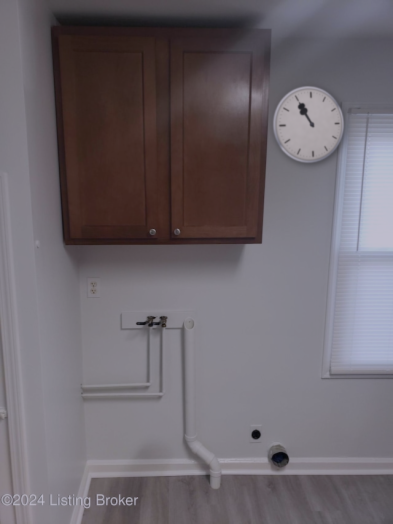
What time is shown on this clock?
10:55
